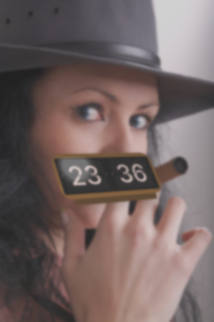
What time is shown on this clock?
23:36
